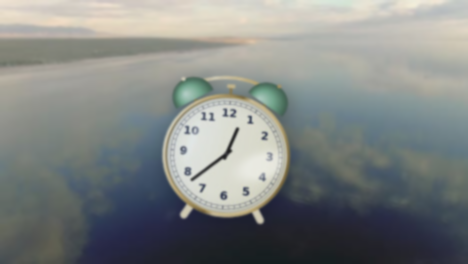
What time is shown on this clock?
12:38
